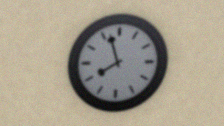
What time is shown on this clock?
7:57
